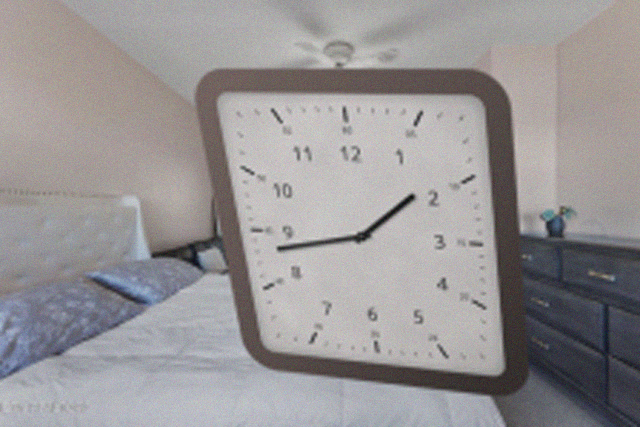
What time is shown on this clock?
1:43
